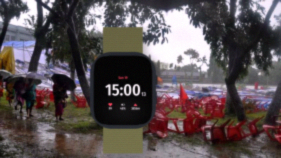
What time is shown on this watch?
15:00
